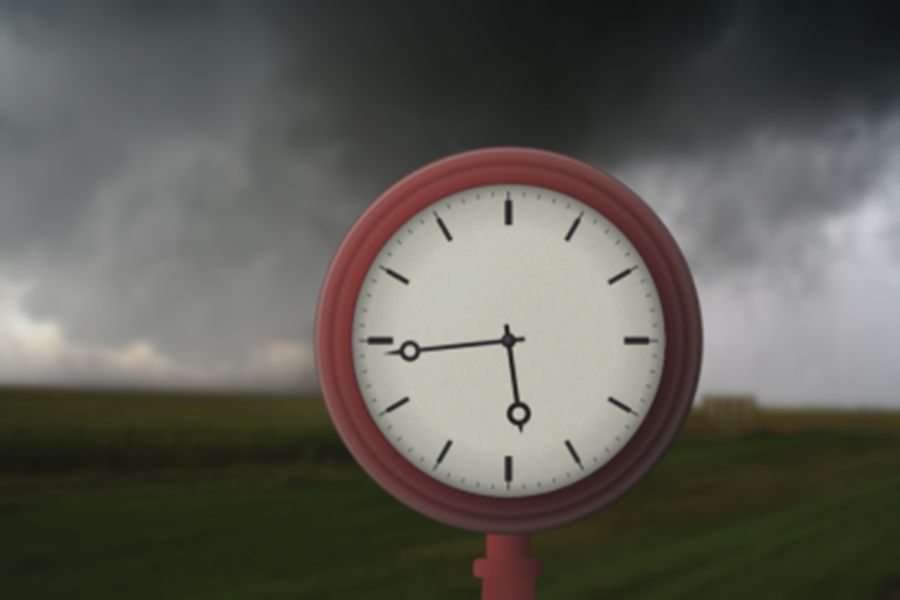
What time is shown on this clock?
5:44
